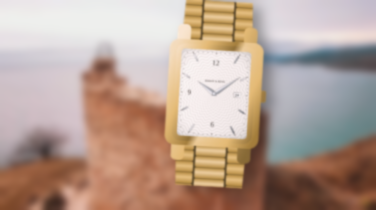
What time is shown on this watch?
10:09
